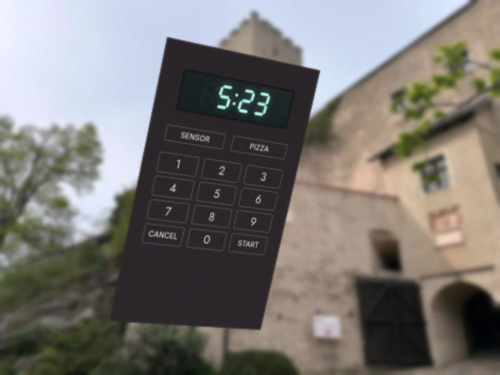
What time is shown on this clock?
5:23
